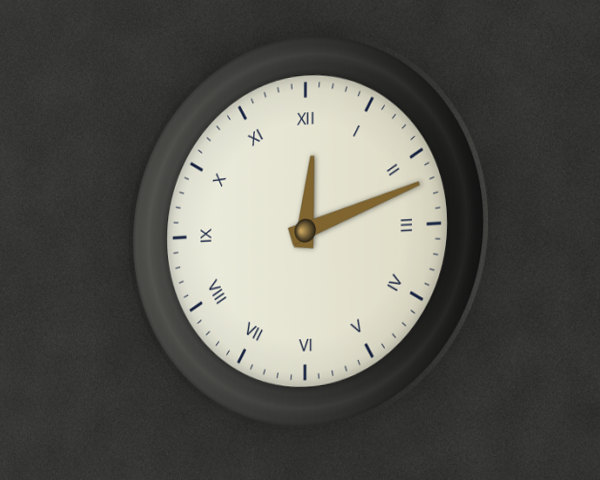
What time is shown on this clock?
12:12
